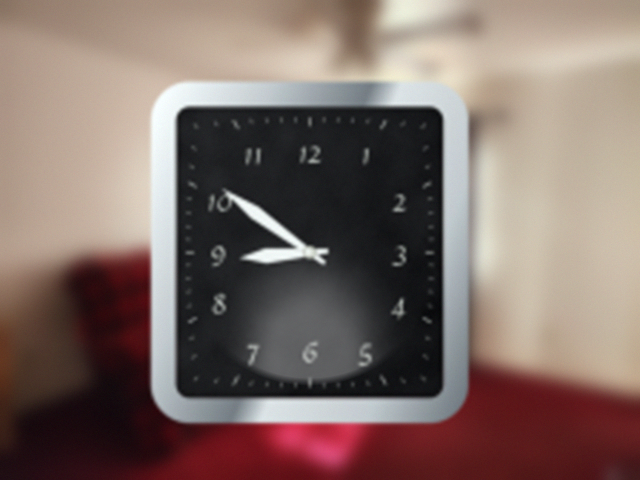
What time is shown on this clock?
8:51
